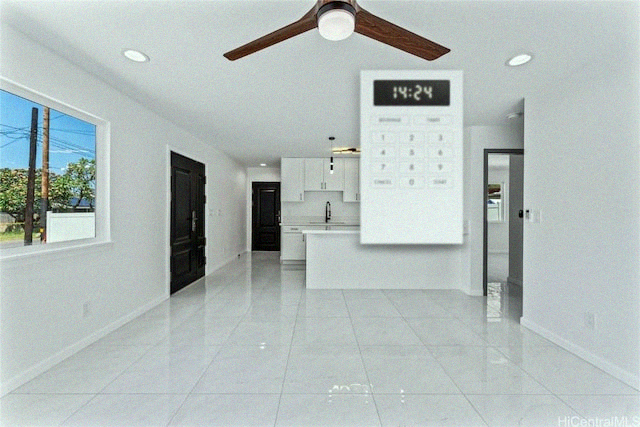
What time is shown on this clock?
14:24
